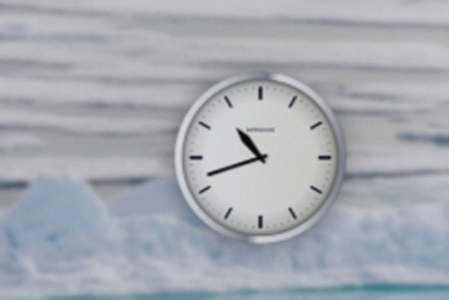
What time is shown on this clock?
10:42
